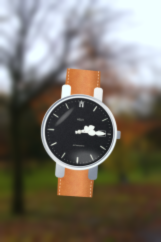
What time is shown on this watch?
2:15
